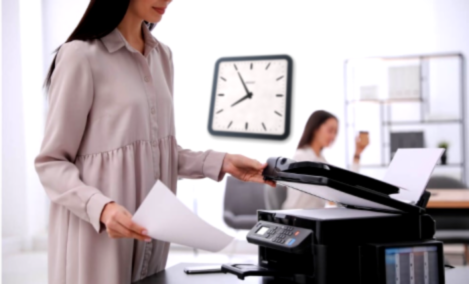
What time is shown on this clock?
7:55
